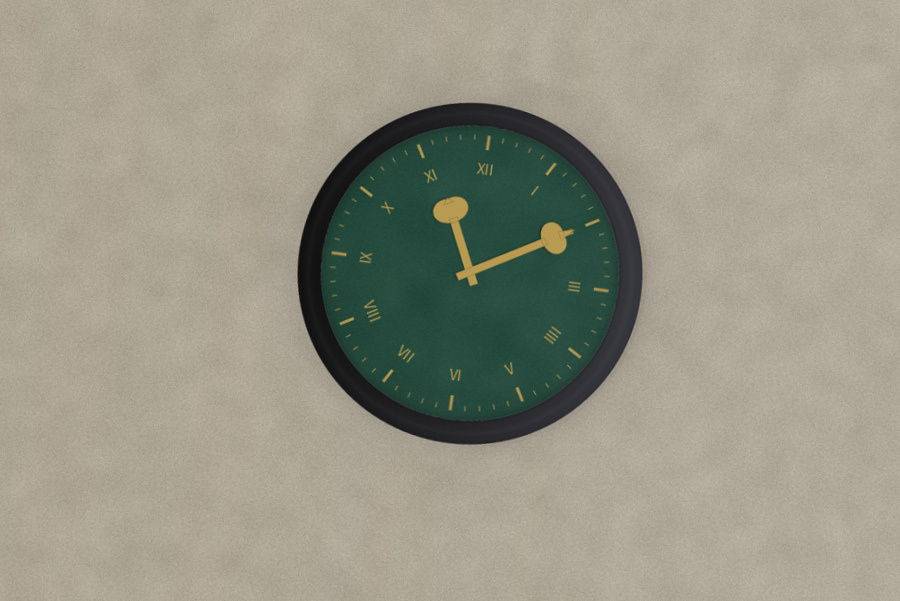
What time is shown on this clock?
11:10
